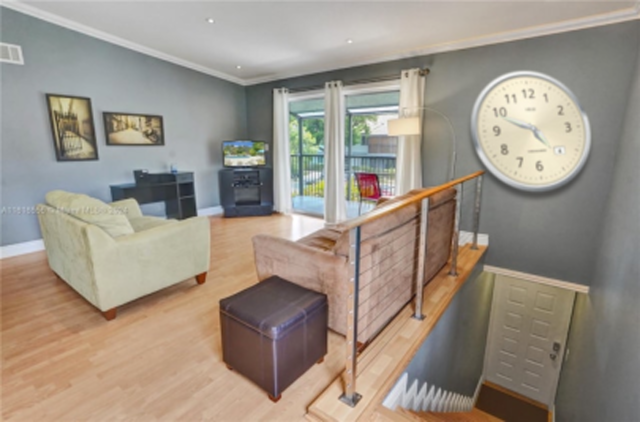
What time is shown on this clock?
4:49
